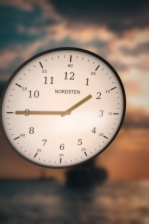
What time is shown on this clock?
1:45
